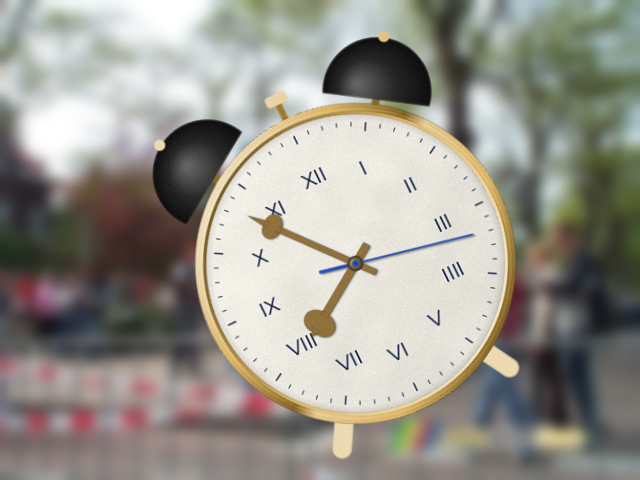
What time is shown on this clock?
7:53:17
